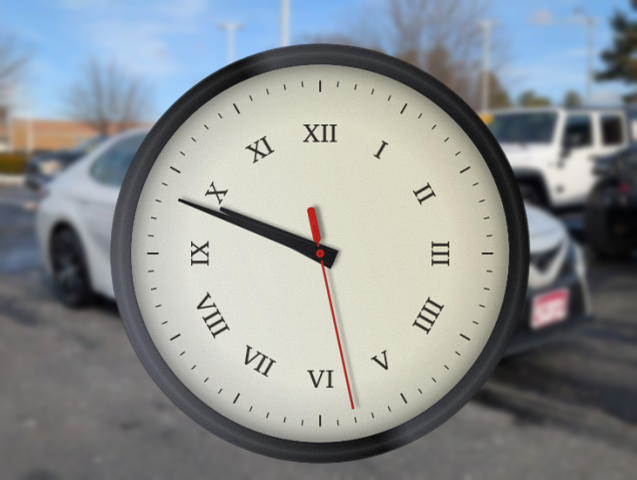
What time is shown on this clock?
9:48:28
